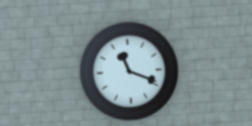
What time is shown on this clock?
11:19
